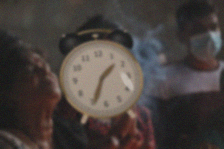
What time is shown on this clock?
1:34
